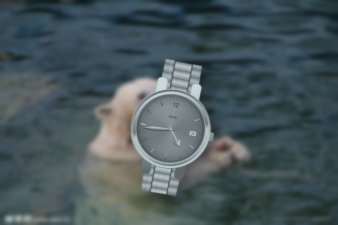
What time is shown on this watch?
4:44
